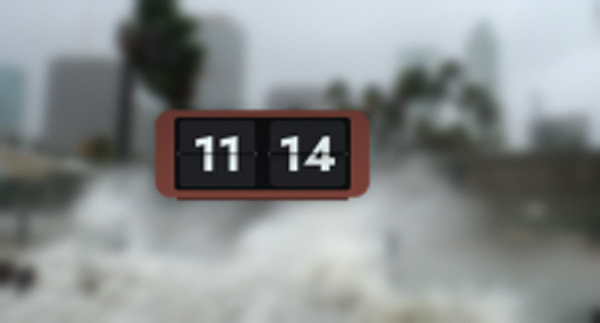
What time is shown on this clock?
11:14
